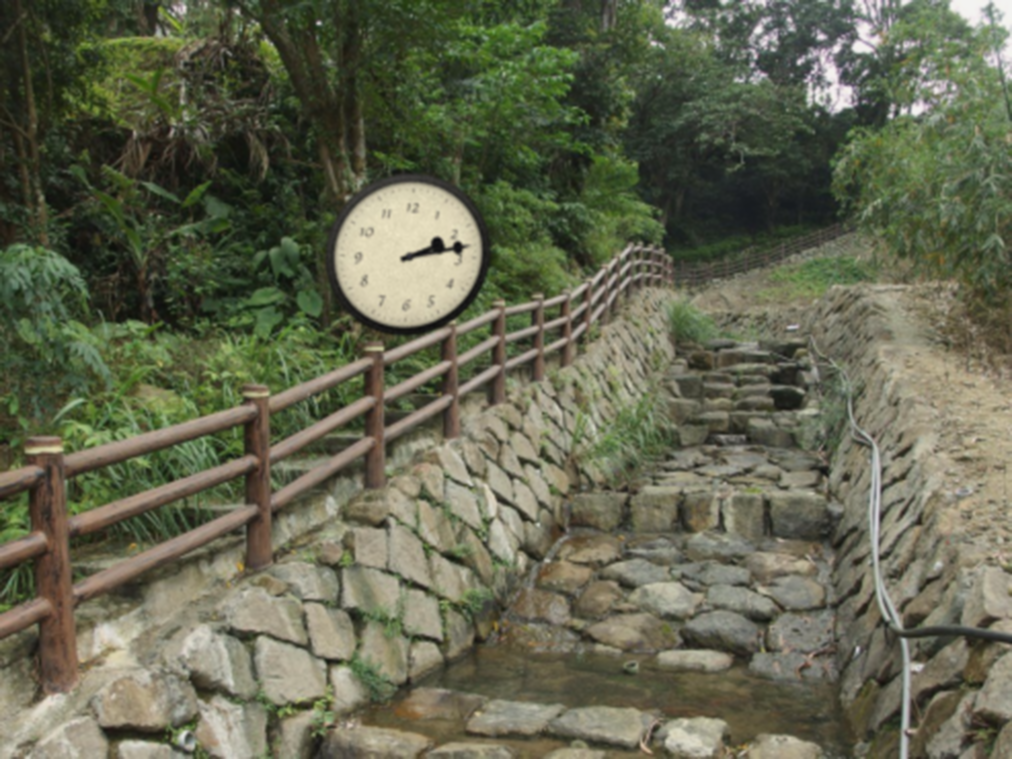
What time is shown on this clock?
2:13
